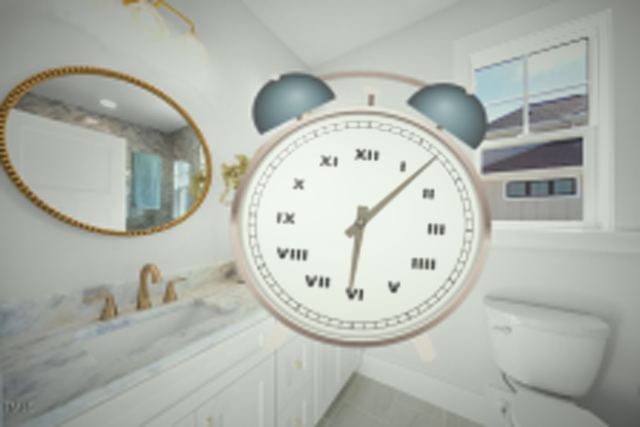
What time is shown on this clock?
6:07
